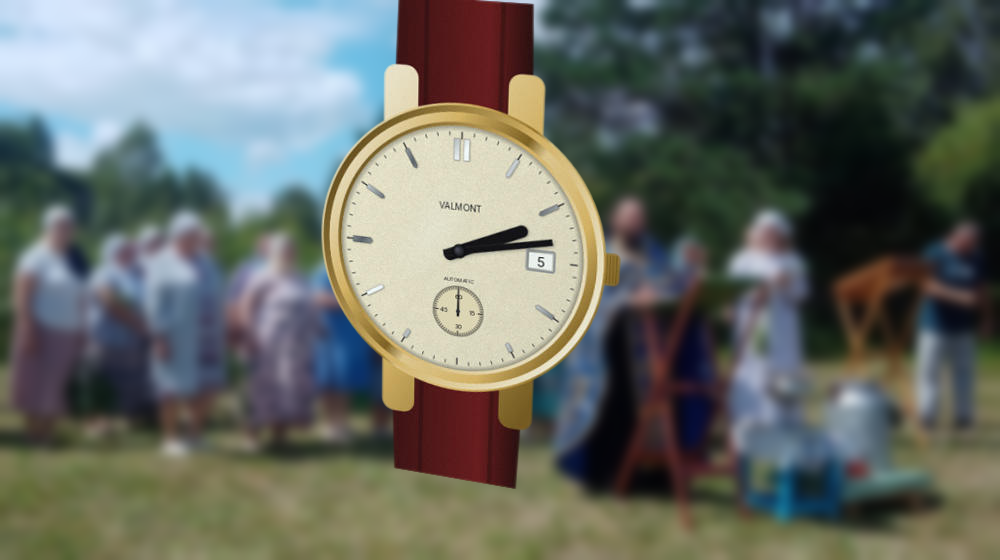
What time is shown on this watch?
2:13
